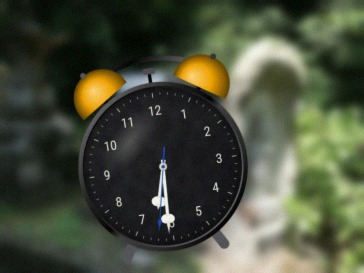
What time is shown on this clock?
6:30:32
